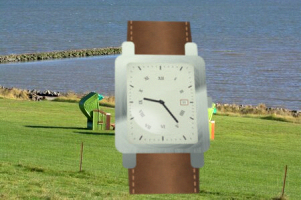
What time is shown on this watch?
9:24
